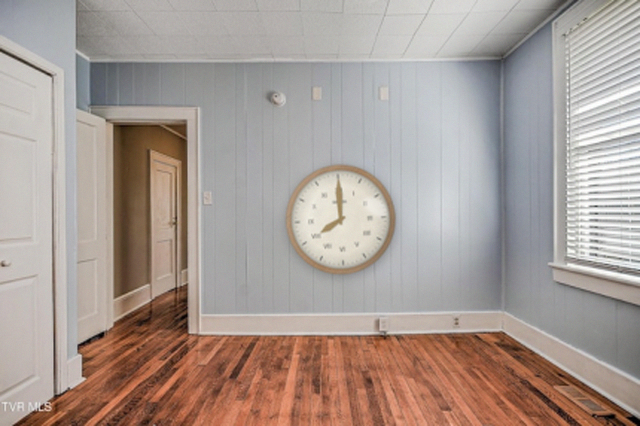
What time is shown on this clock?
8:00
